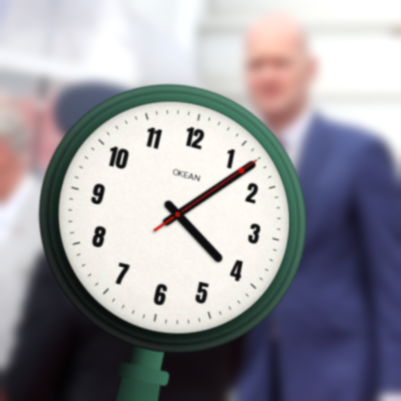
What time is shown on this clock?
4:07:07
